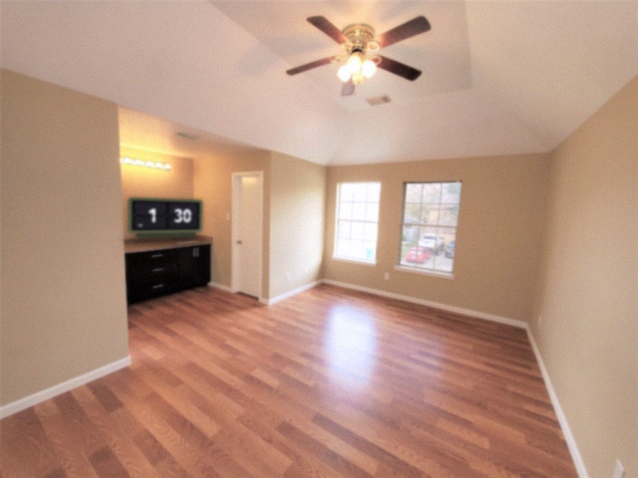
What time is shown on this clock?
1:30
